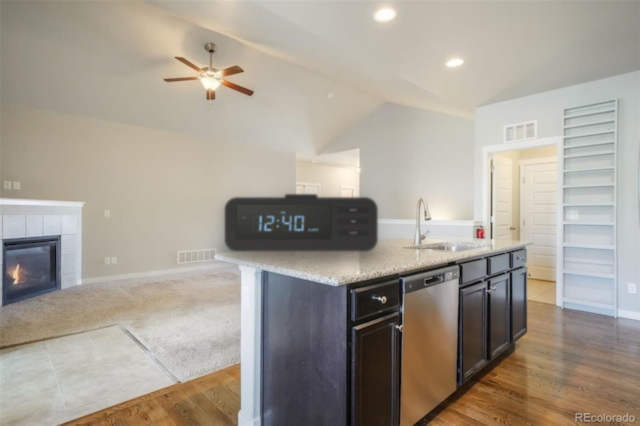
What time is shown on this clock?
12:40
